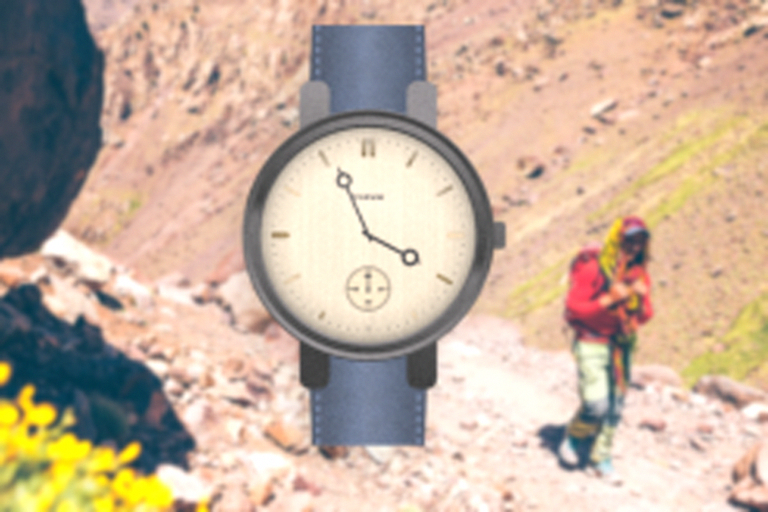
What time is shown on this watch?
3:56
